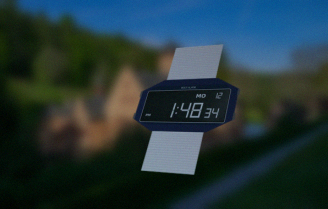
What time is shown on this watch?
1:48:34
